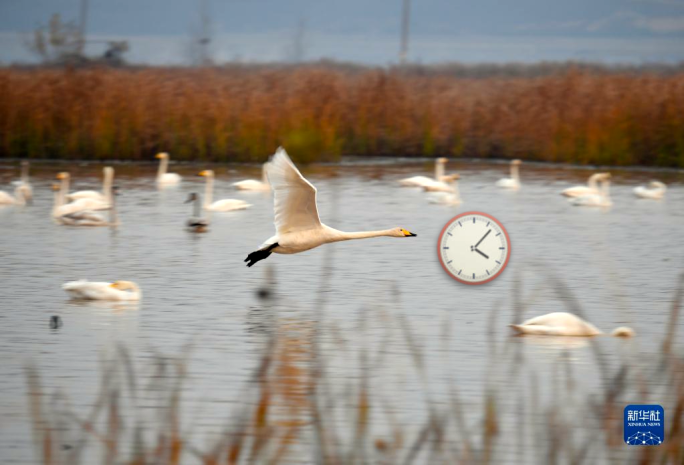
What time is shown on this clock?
4:07
